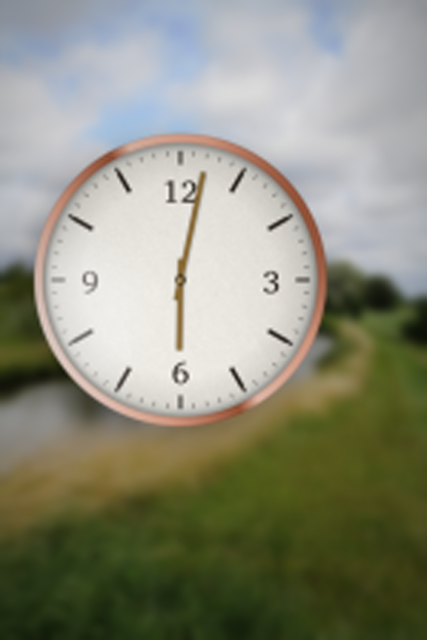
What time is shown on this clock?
6:02
